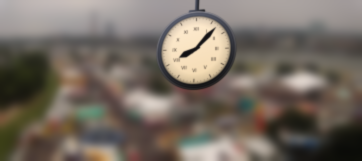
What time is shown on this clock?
8:07
